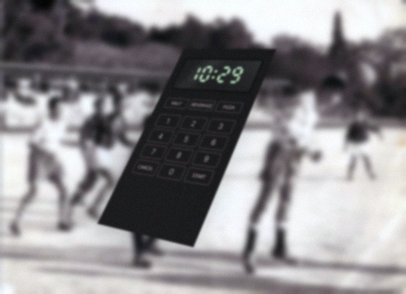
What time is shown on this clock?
10:29
